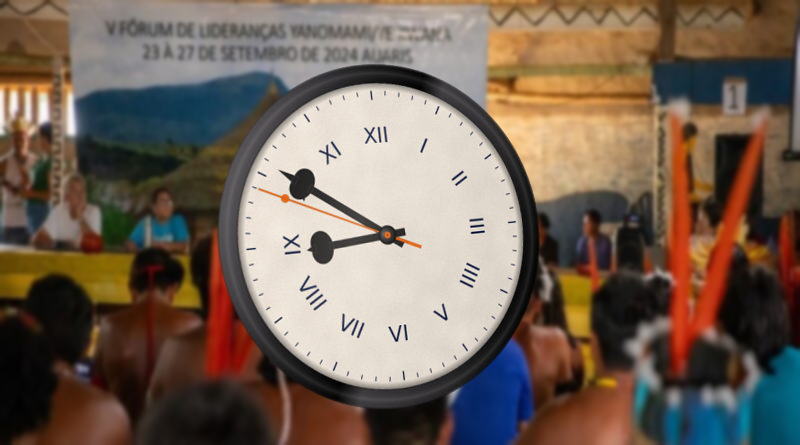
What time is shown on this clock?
8:50:49
